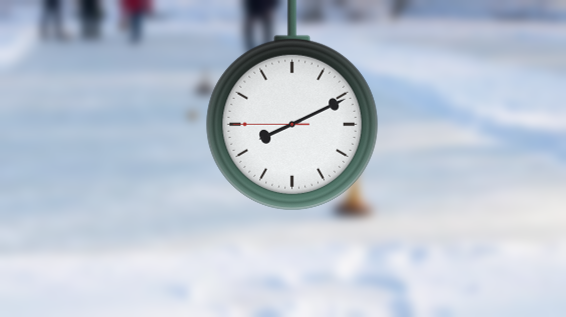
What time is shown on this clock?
8:10:45
